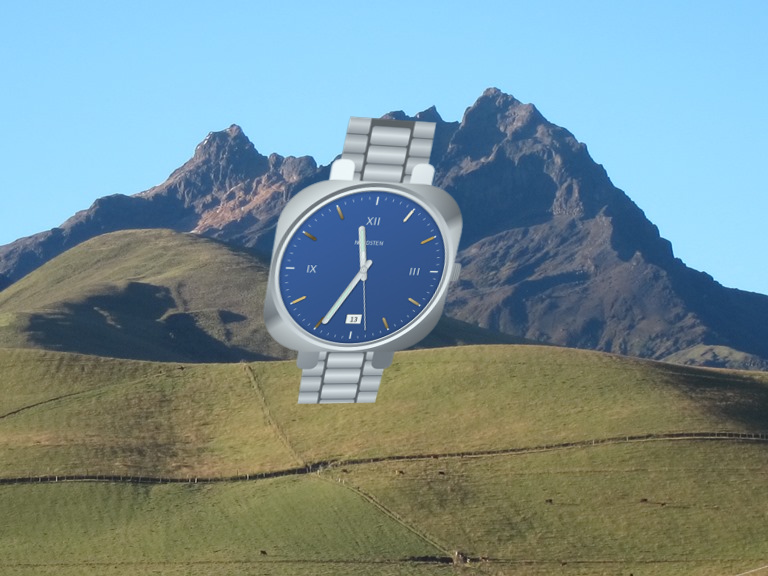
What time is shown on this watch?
11:34:28
